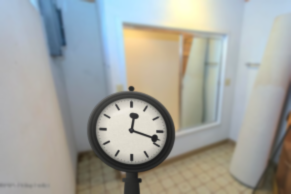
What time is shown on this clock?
12:18
